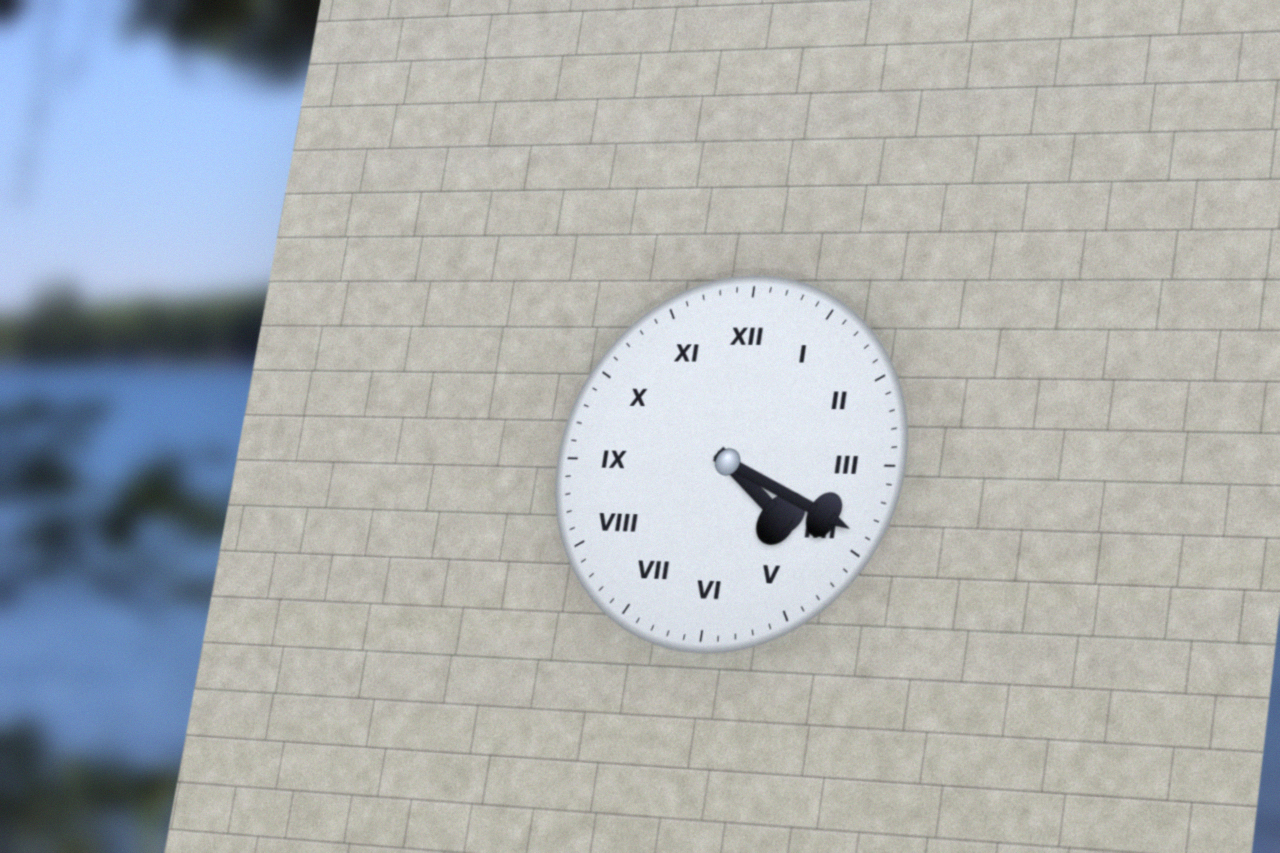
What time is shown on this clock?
4:19
